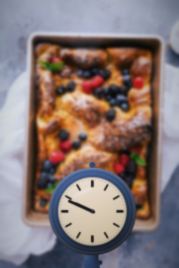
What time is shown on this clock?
9:49
